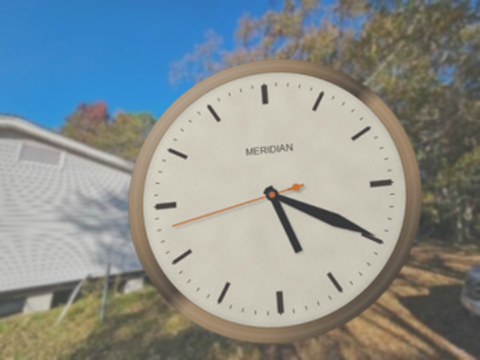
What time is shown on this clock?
5:19:43
